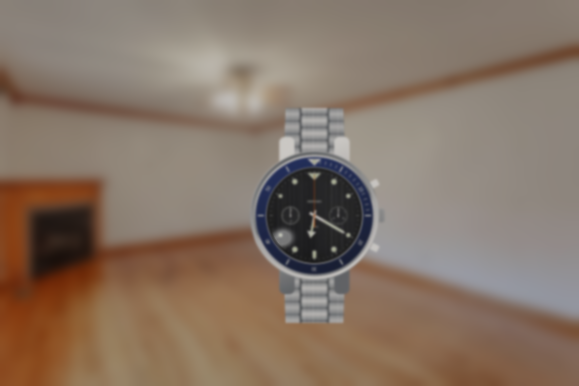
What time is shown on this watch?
6:20
